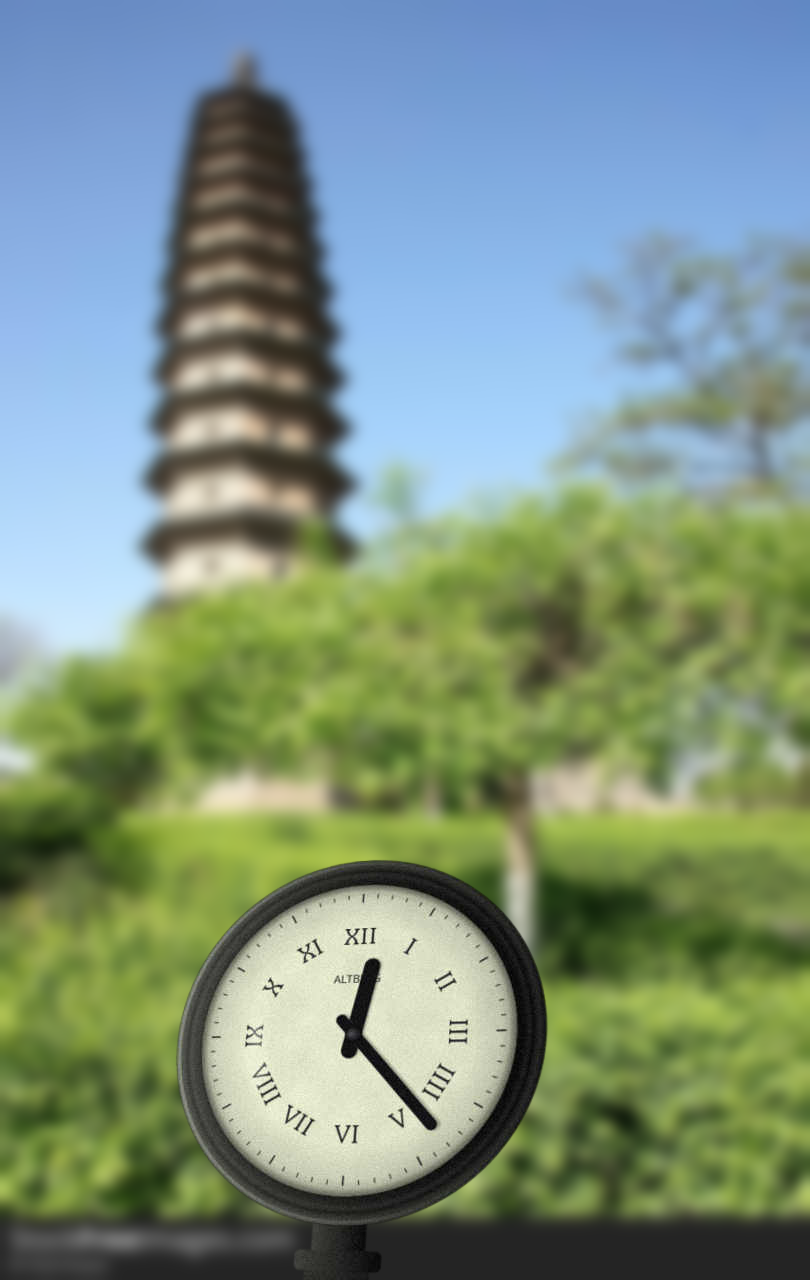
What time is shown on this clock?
12:23
